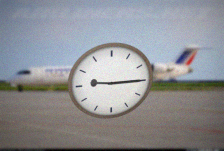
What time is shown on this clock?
9:15
